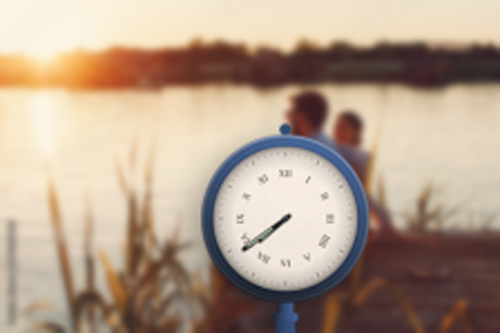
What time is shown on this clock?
7:39
